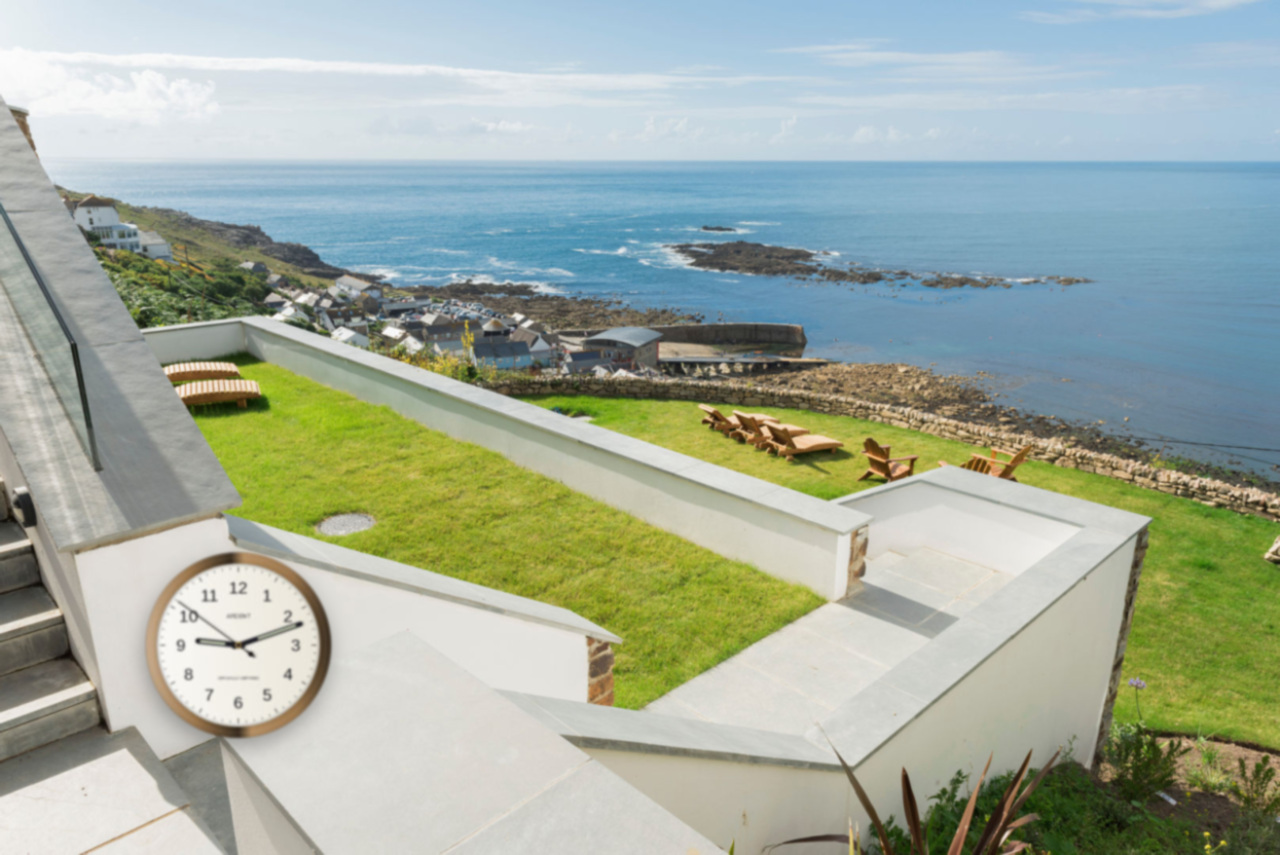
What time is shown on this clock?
9:11:51
